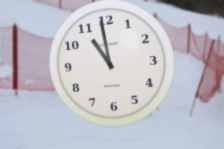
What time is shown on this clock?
10:59
